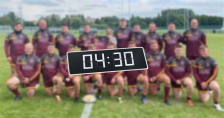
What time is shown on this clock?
4:30
